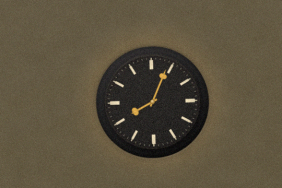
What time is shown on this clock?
8:04
